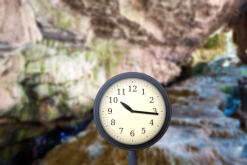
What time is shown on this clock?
10:16
